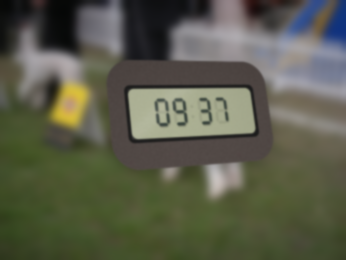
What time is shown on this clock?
9:37
